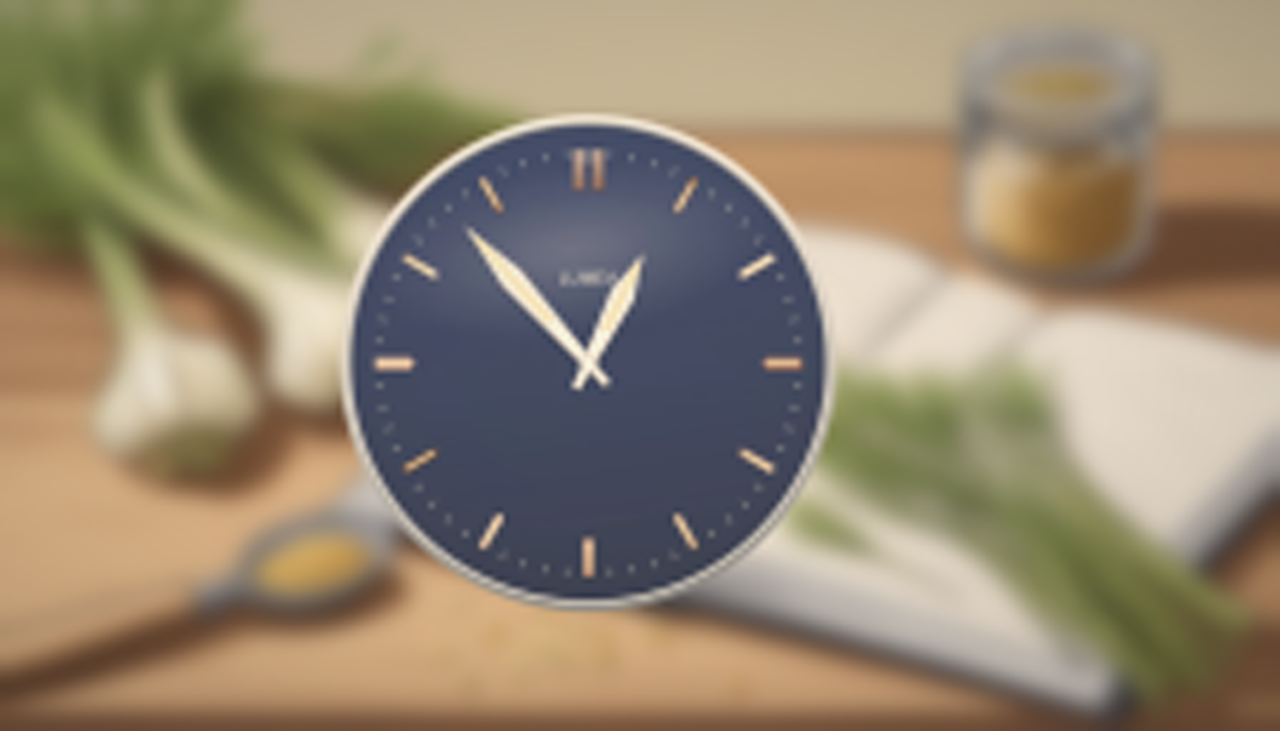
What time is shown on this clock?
12:53
